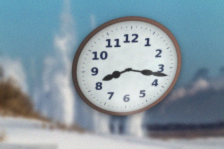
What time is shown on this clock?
8:17
